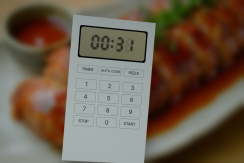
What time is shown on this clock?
0:31
